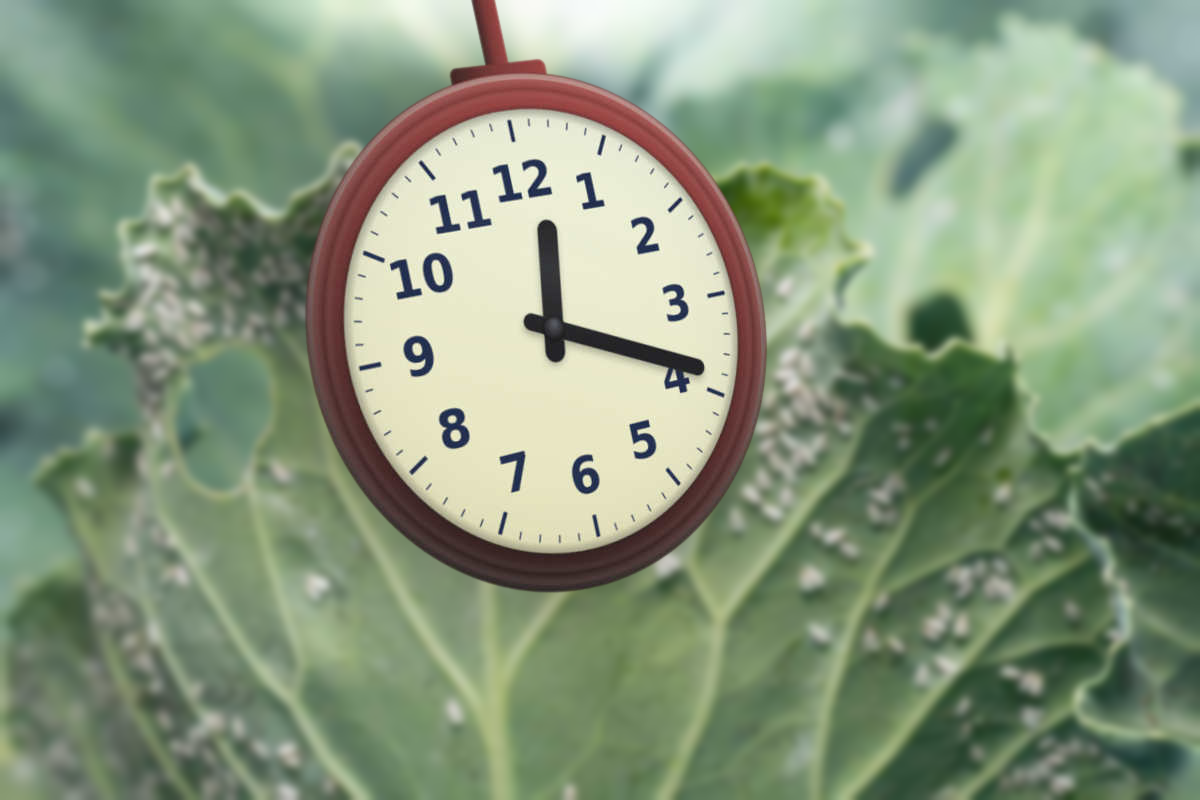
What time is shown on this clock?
12:19
